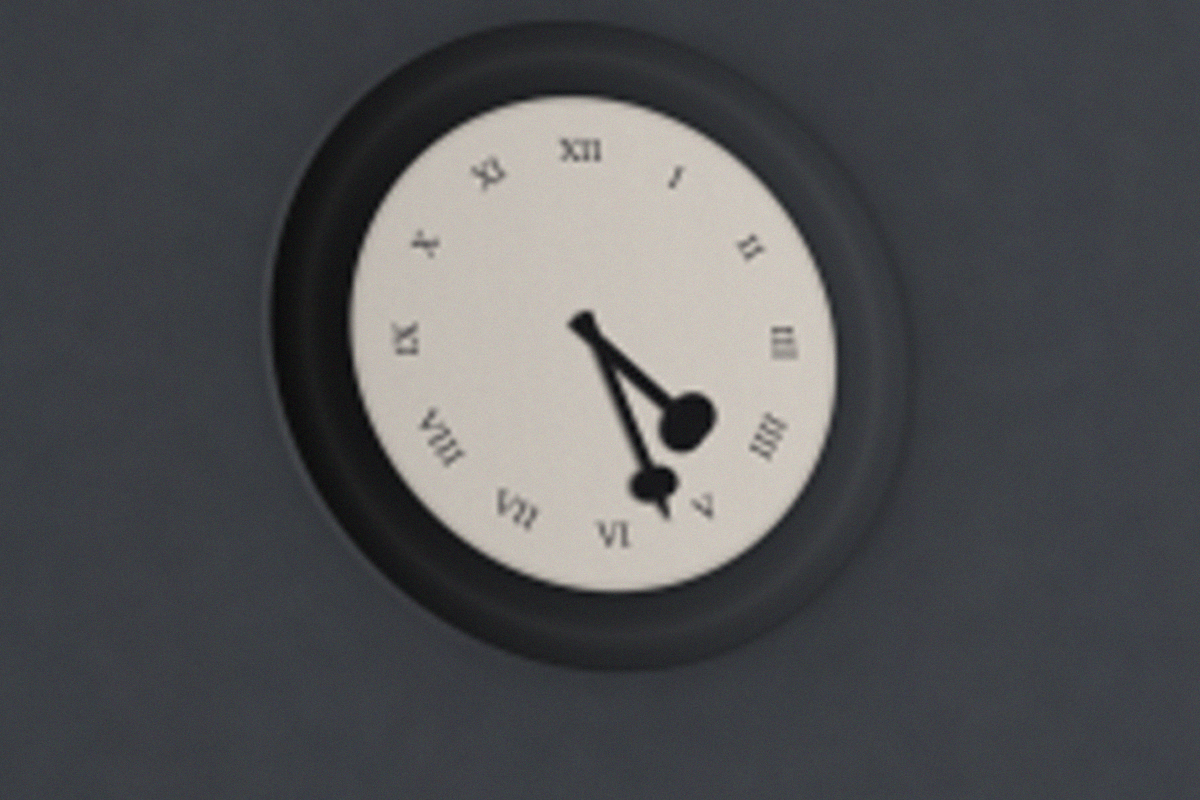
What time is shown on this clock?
4:27
